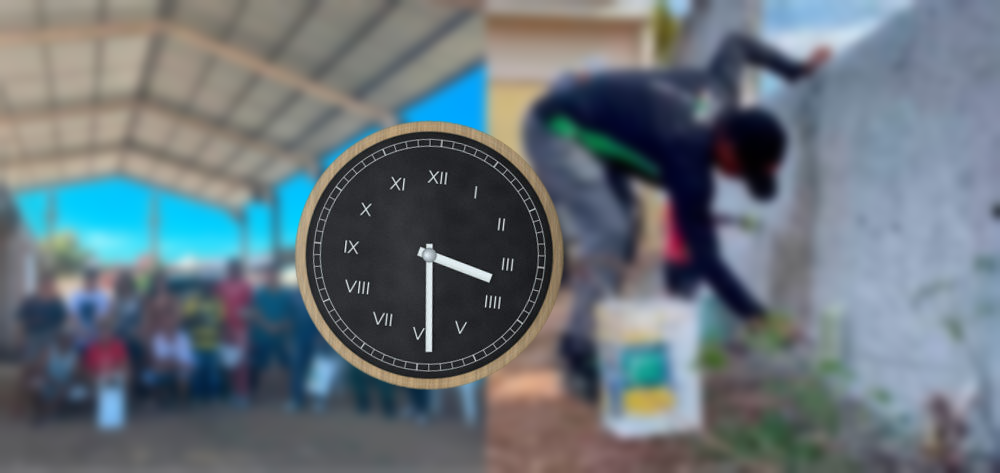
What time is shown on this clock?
3:29
